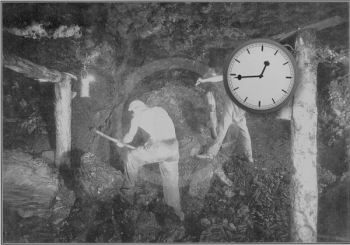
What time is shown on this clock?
12:44
